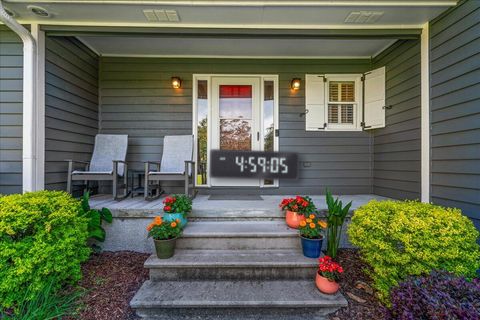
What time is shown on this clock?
4:59:05
